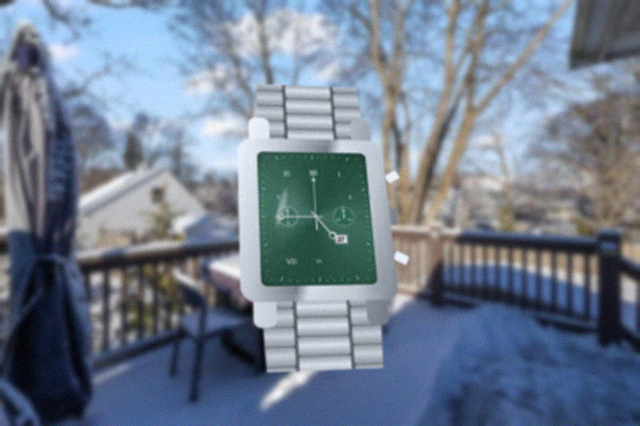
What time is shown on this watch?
4:45
